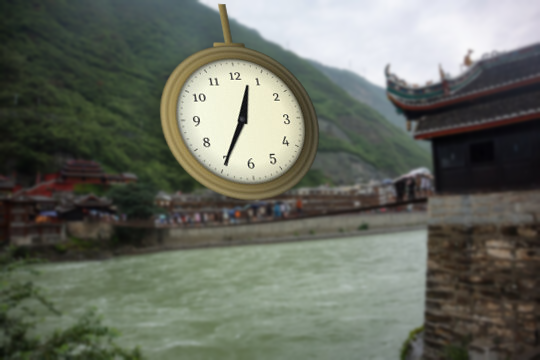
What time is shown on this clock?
12:35
